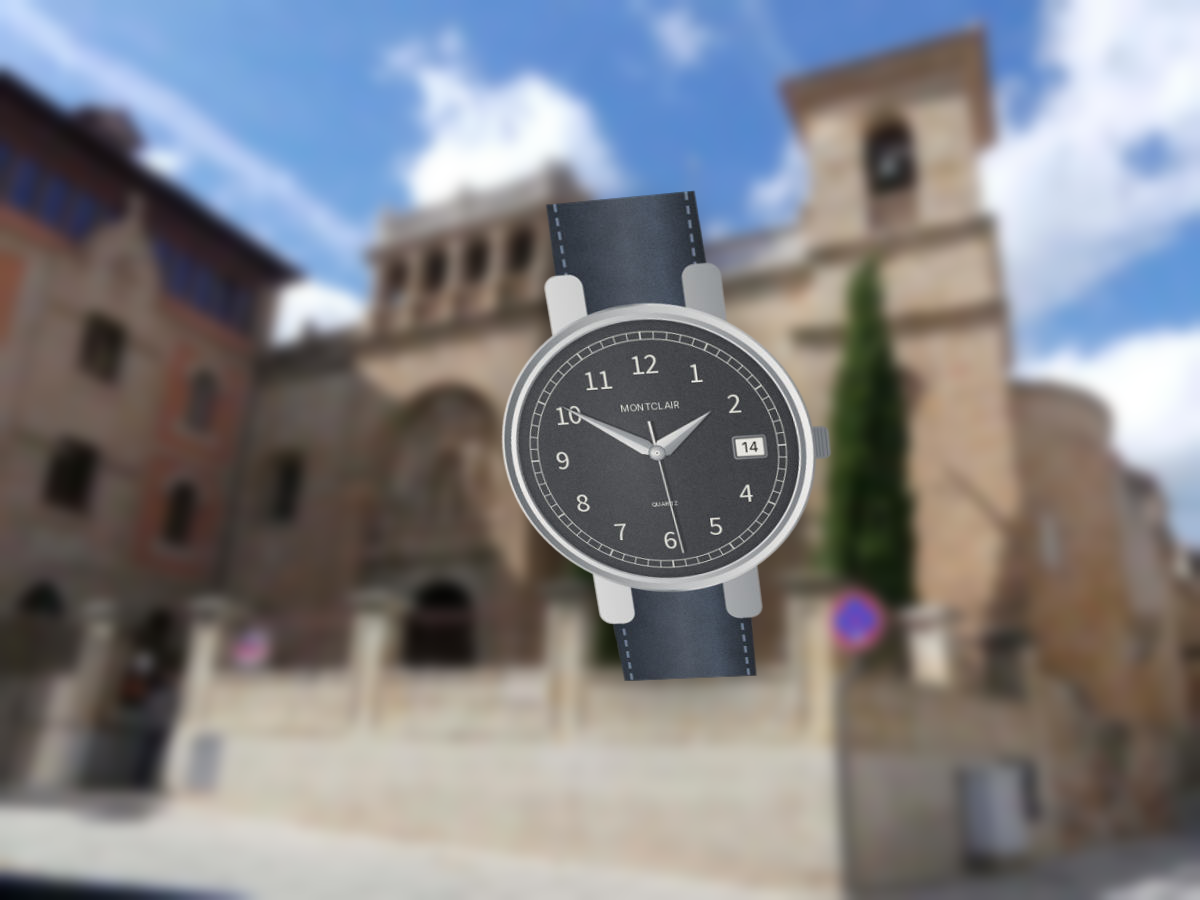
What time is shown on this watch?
1:50:29
